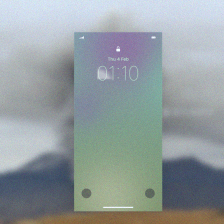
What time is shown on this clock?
1:10
